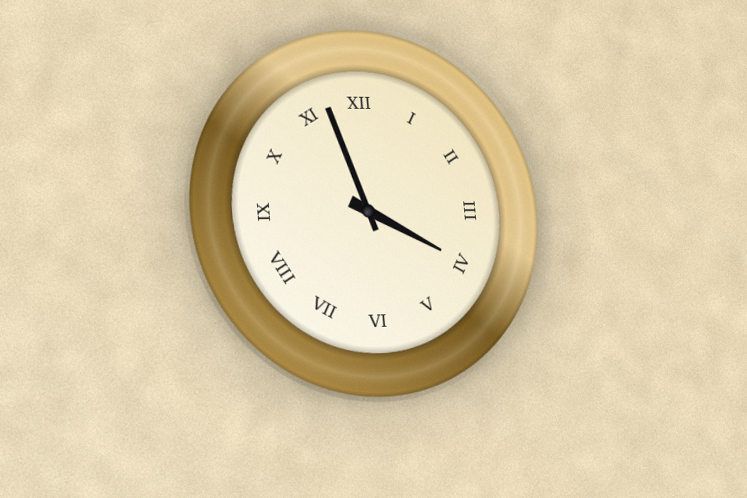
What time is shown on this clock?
3:57
